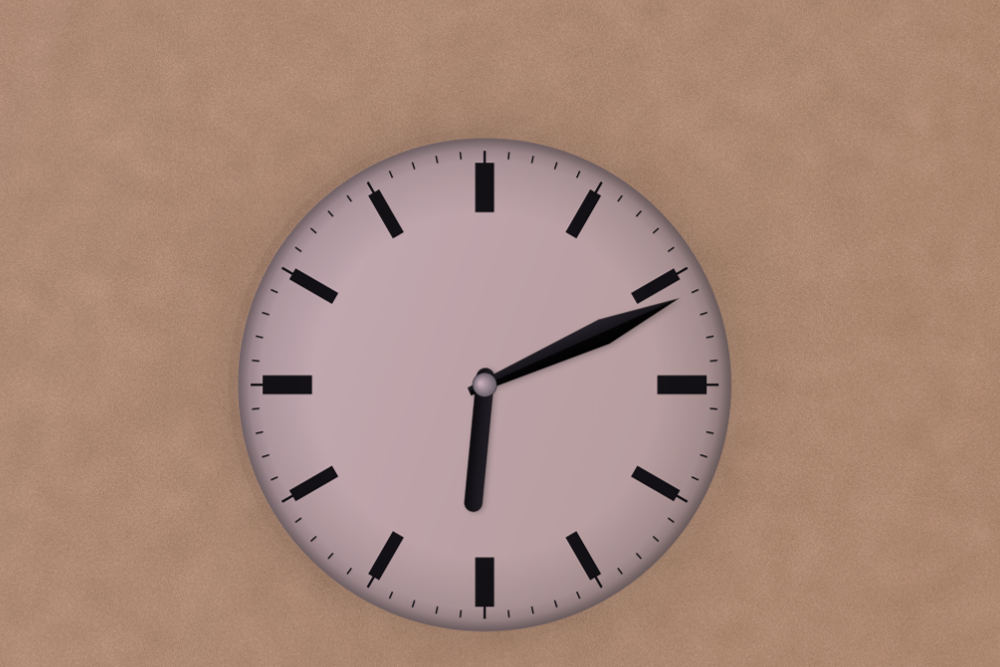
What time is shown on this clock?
6:11
